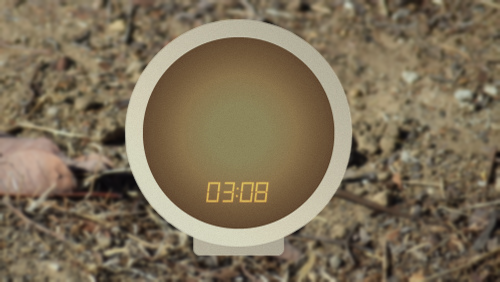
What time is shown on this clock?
3:08
